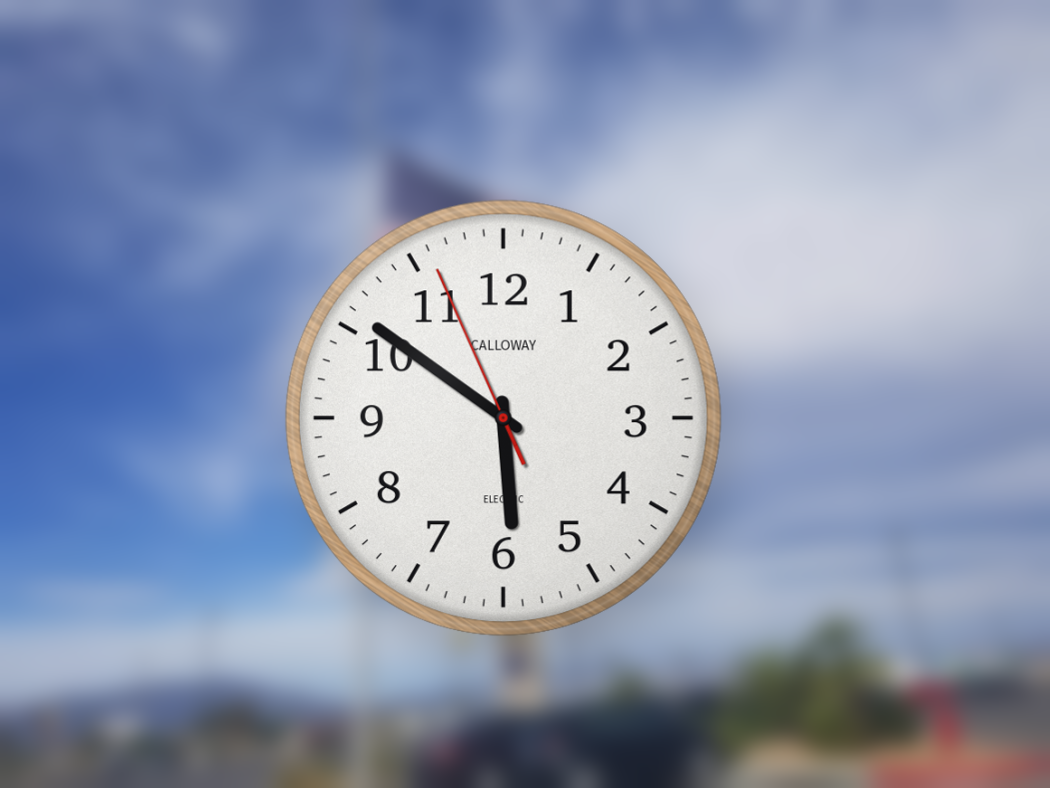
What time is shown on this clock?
5:50:56
